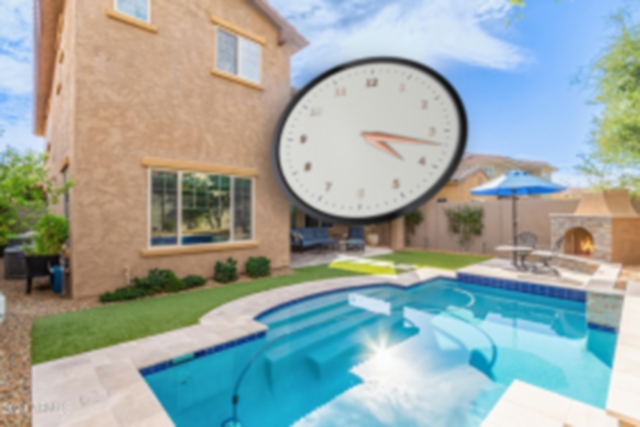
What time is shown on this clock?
4:17
